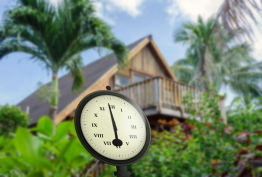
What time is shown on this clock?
5:59
